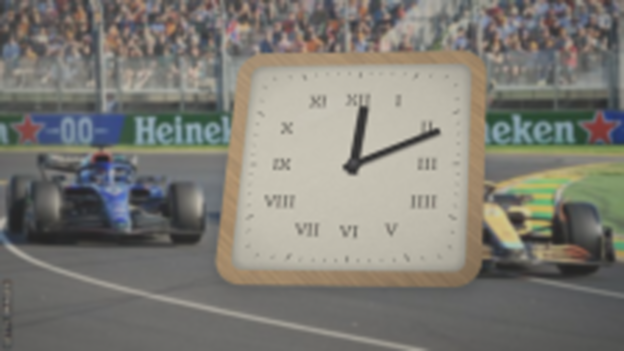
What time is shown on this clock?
12:11
